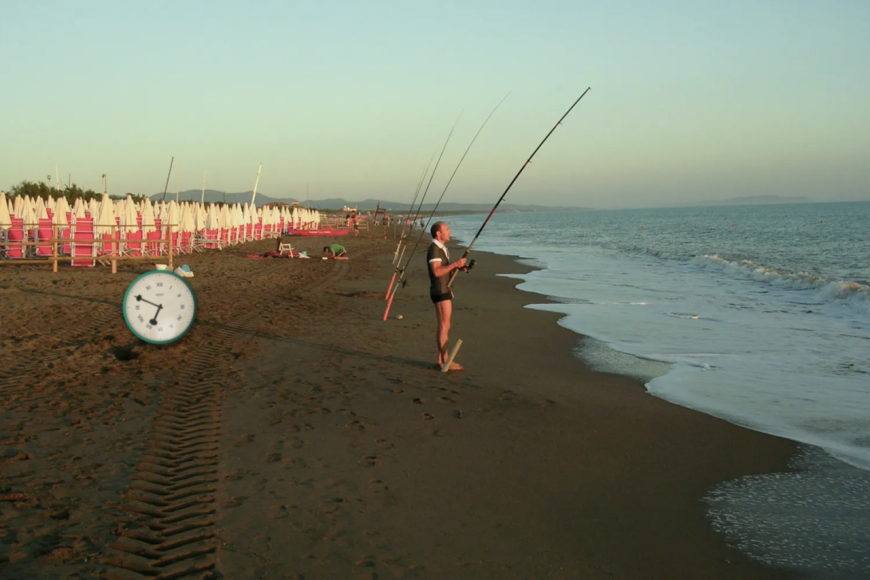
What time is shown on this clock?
6:49
